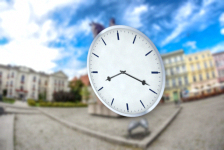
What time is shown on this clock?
8:19
